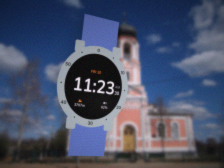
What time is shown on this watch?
11:23
